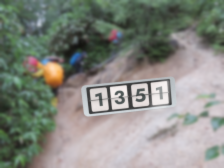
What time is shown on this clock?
13:51
